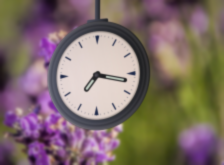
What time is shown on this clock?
7:17
